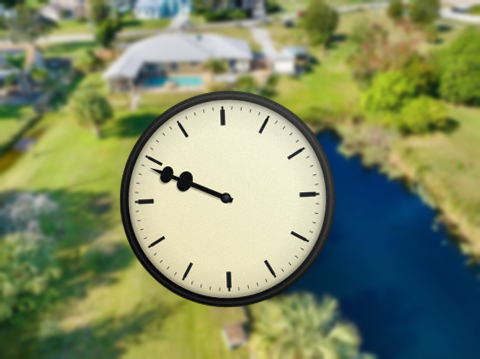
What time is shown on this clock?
9:49
